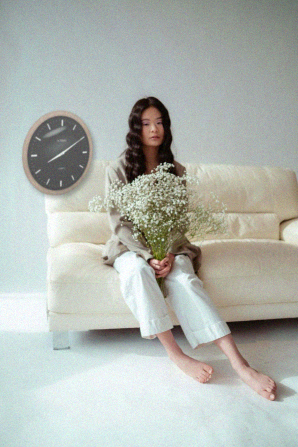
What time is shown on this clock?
8:10
